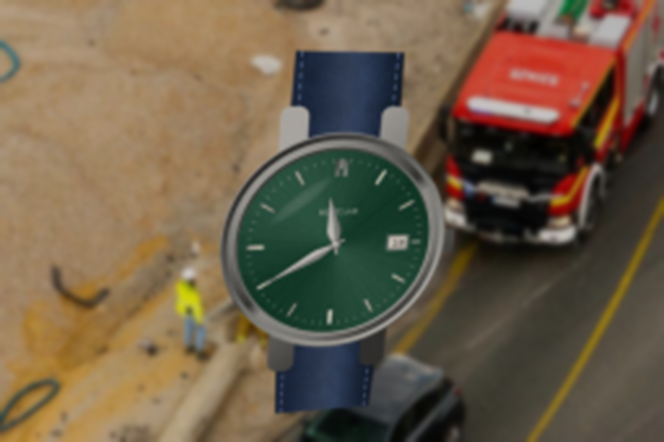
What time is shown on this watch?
11:40
